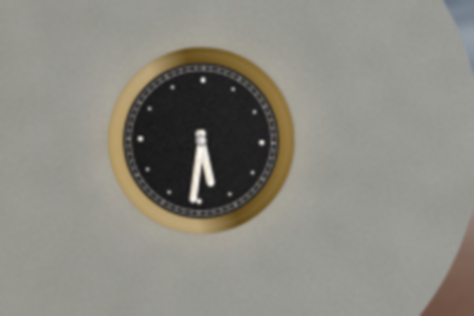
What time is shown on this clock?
5:31
